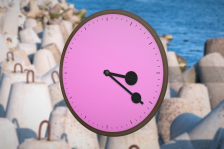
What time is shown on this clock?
3:21
